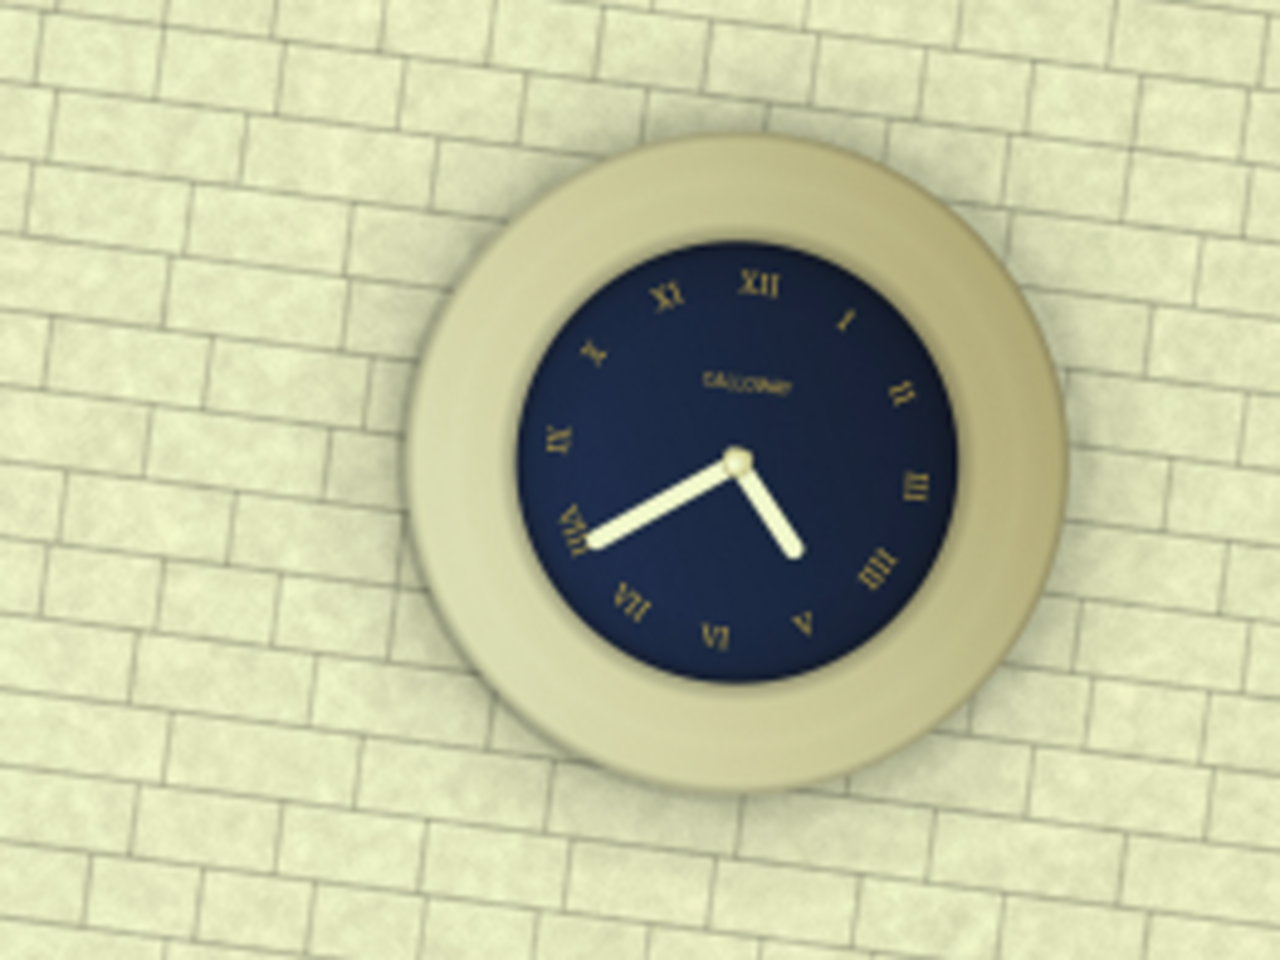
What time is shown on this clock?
4:39
